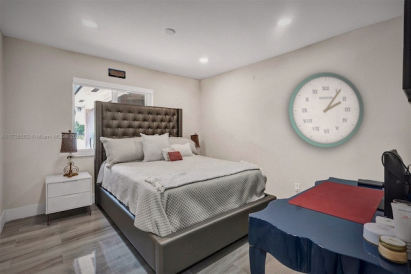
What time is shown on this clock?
2:06
